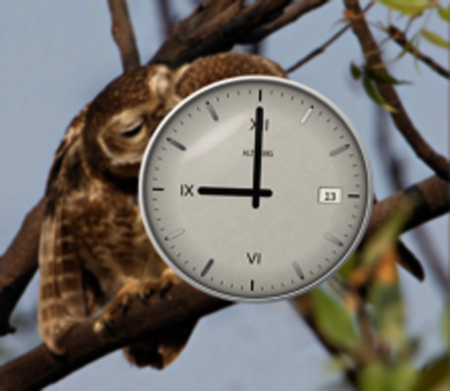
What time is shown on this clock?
9:00
